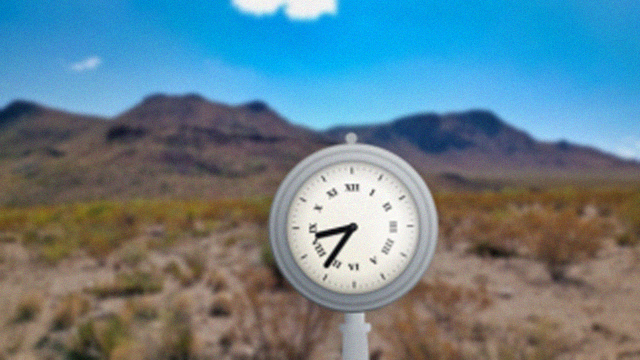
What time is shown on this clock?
8:36
